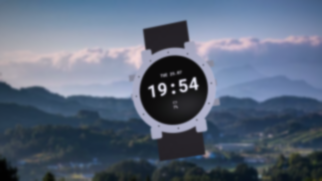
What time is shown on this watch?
19:54
